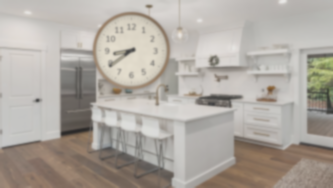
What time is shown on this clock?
8:39
